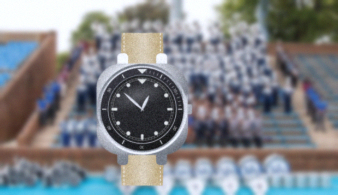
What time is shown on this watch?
12:52
